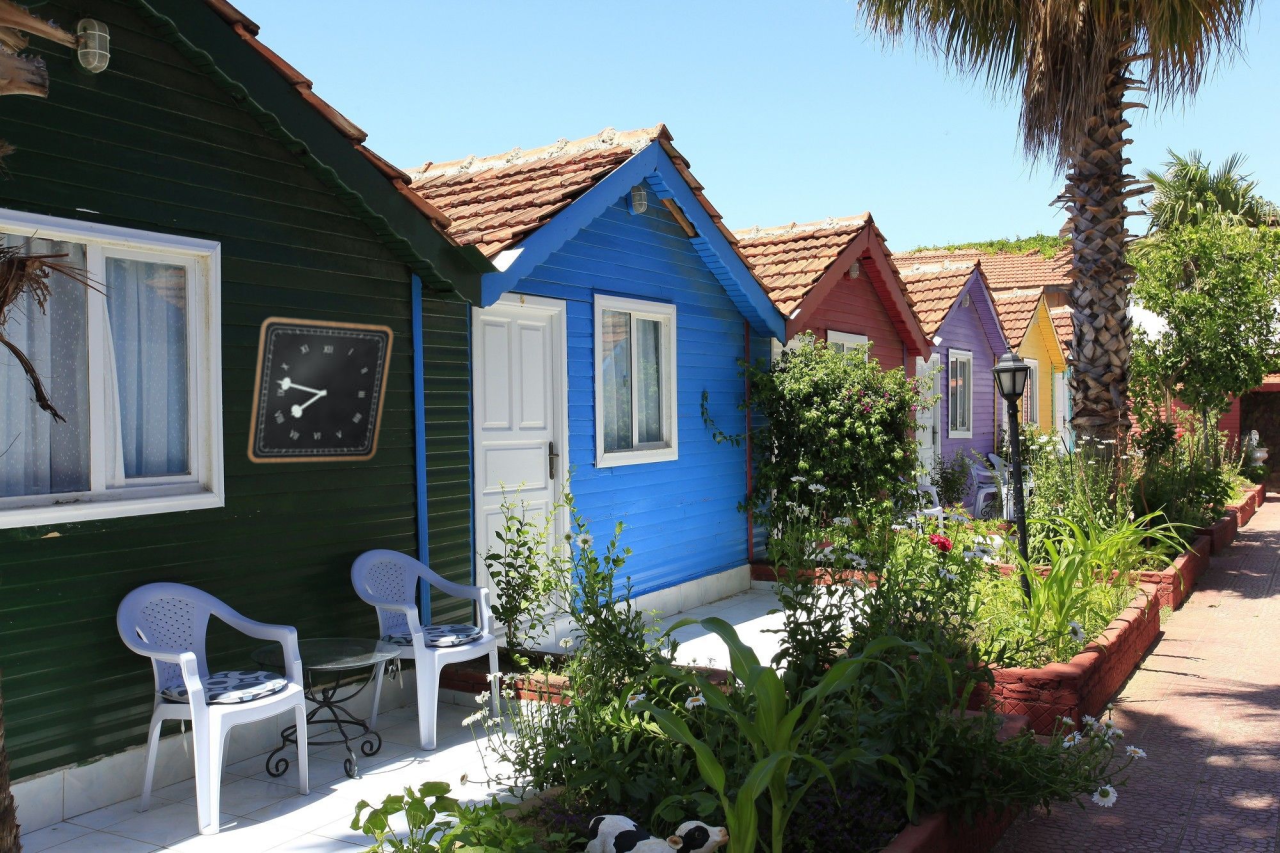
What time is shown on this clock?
7:47
